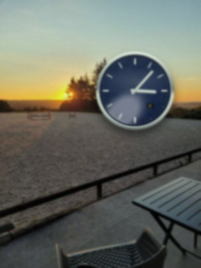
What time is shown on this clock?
3:07
